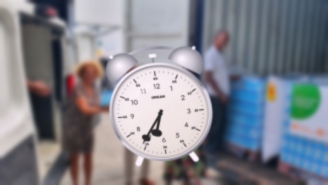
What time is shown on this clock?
6:36
